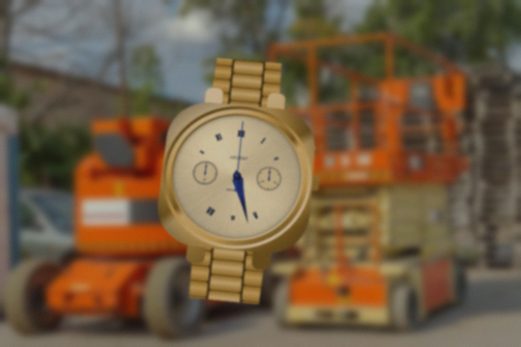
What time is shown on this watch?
5:27
